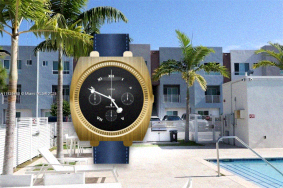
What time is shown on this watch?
4:49
